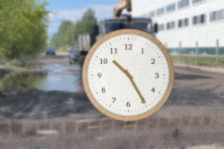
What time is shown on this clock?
10:25
